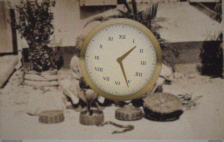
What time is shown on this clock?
1:26
